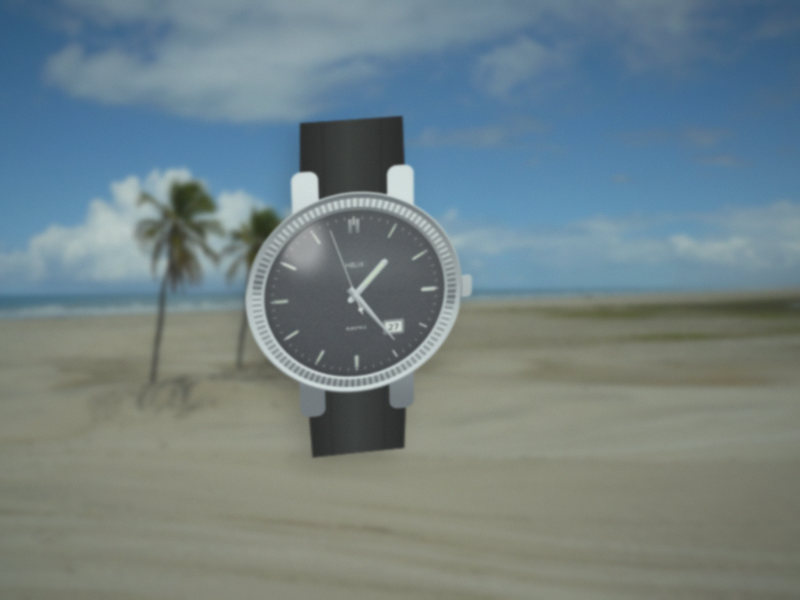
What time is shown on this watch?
1:23:57
